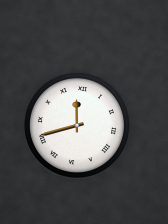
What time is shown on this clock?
11:41
